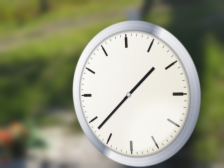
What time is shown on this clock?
1:38
